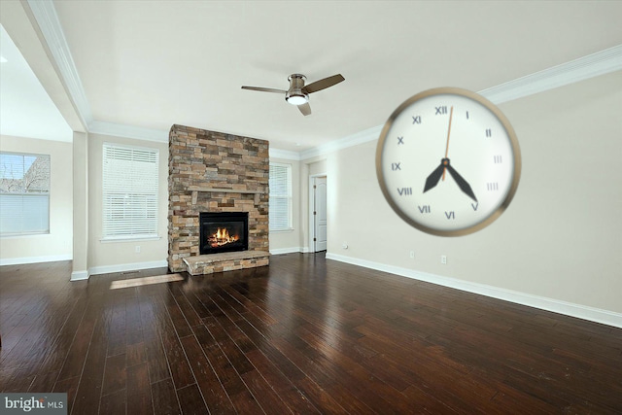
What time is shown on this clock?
7:24:02
